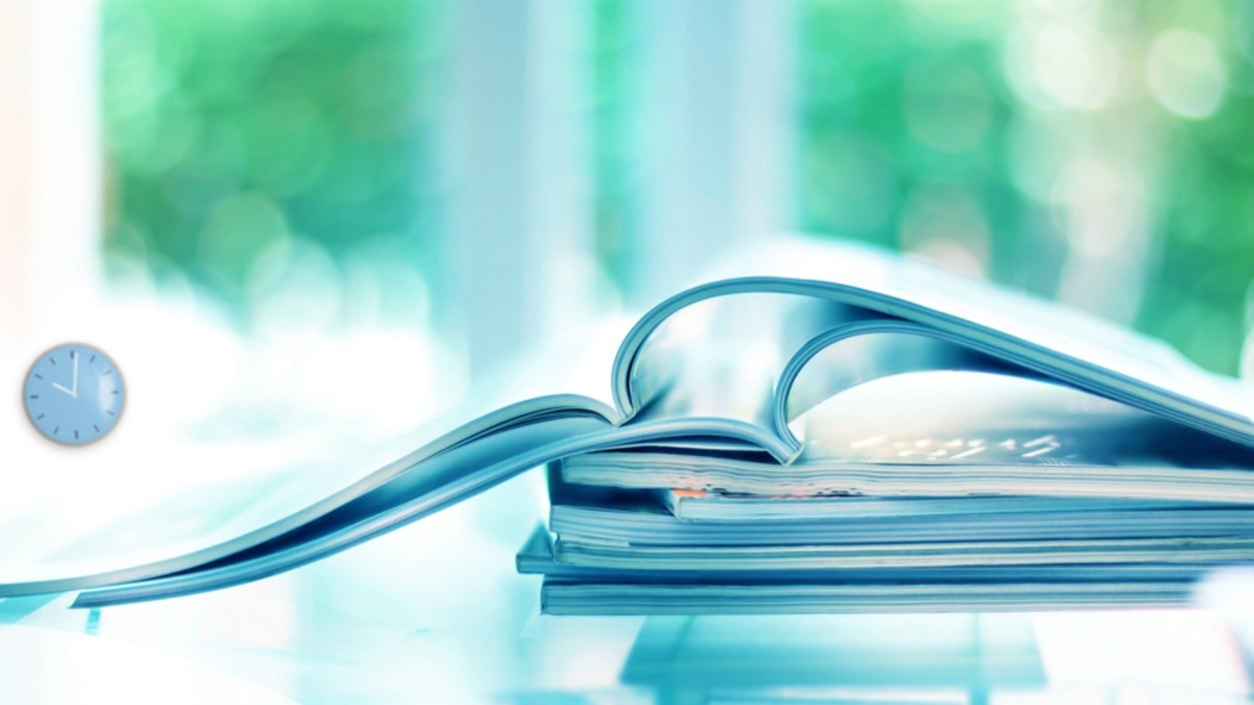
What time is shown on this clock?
10:01
